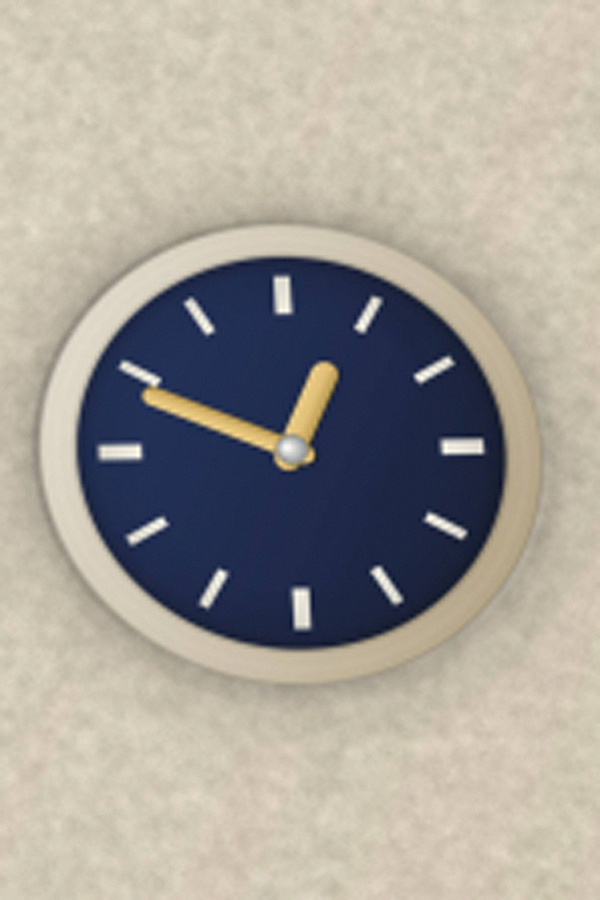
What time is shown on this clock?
12:49
